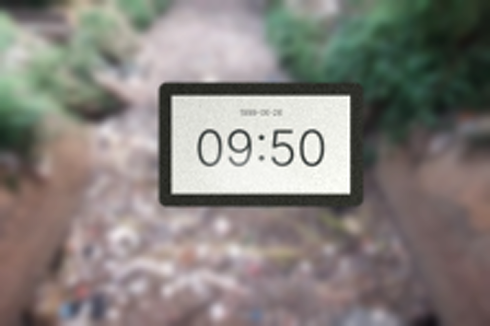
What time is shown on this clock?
9:50
